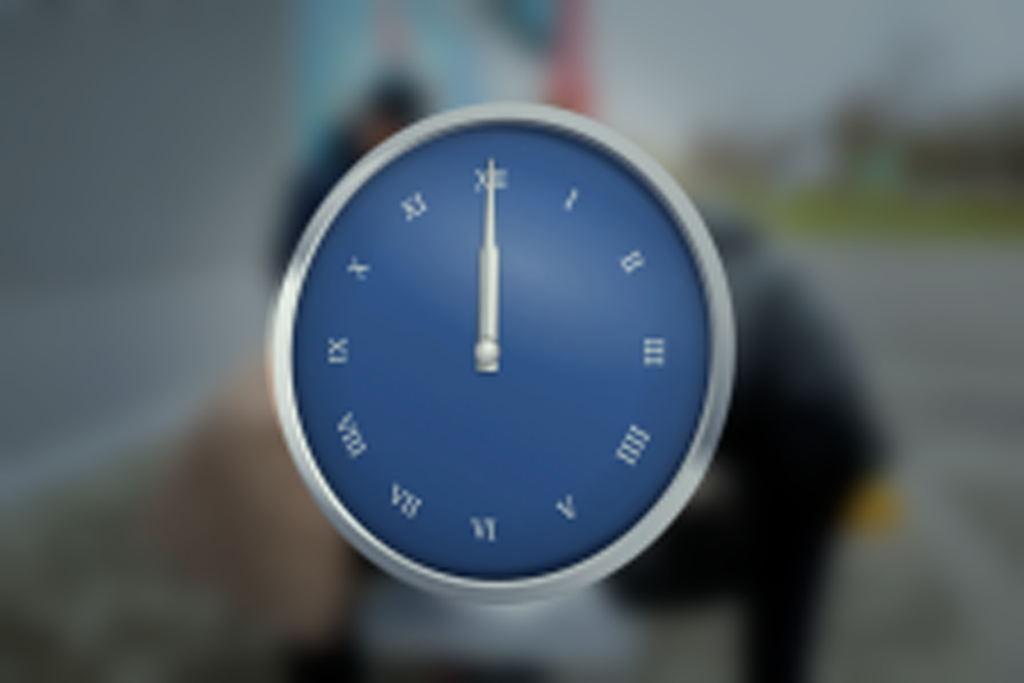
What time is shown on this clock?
12:00
